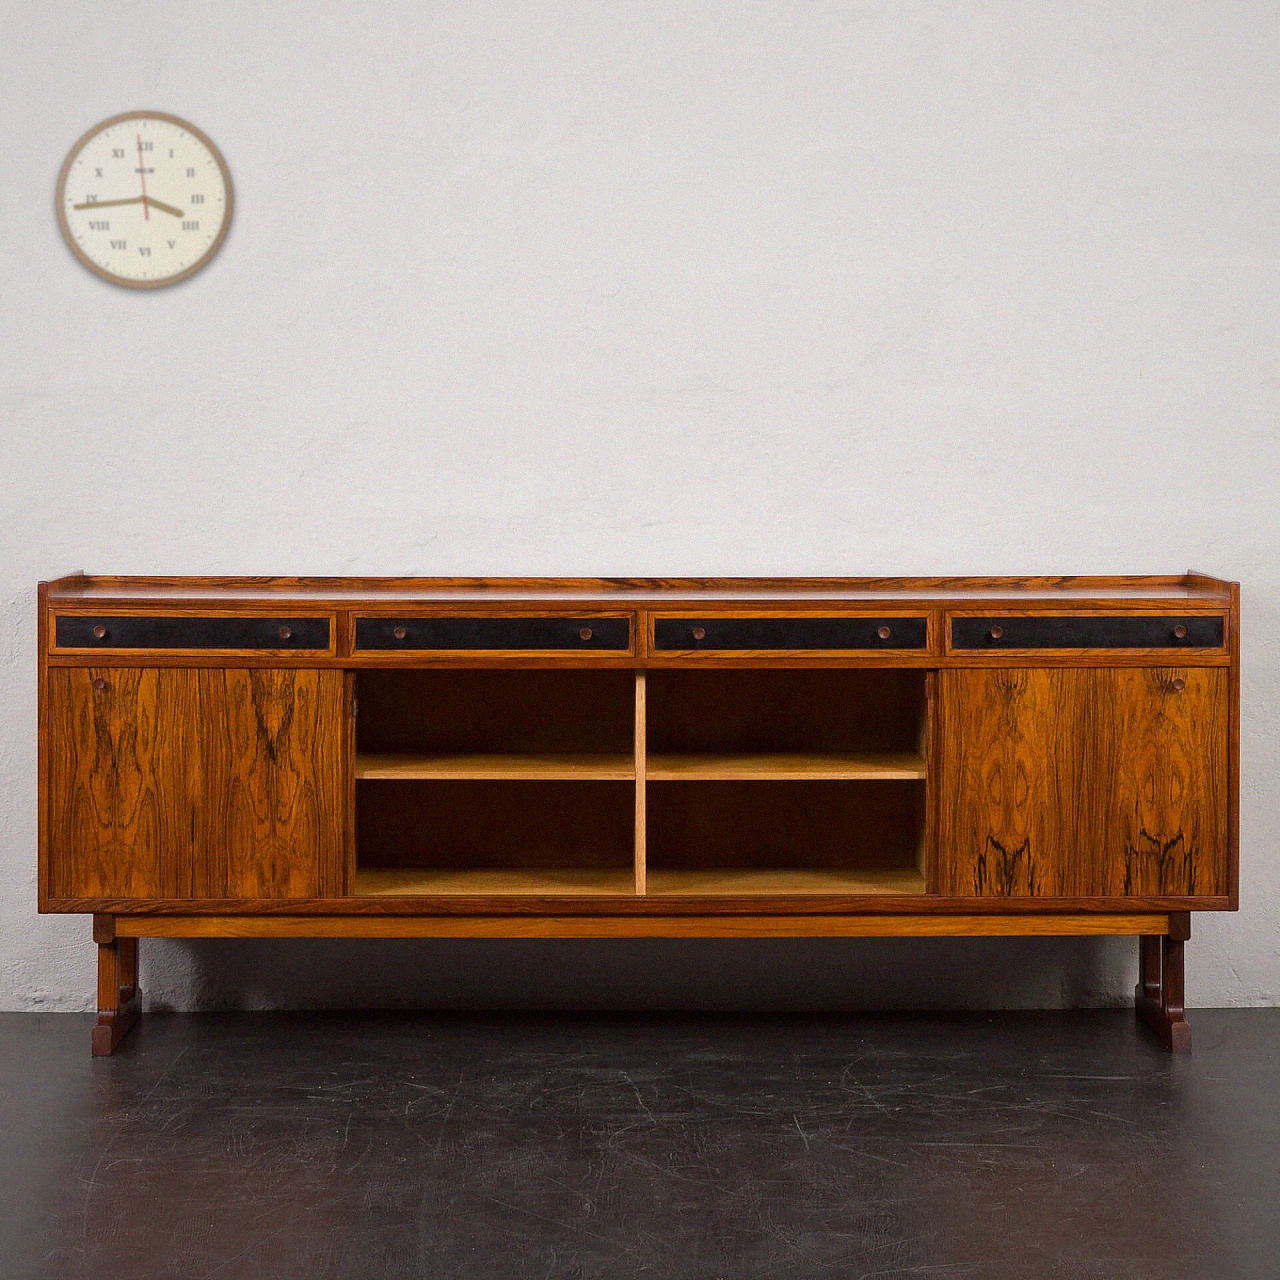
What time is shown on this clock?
3:43:59
